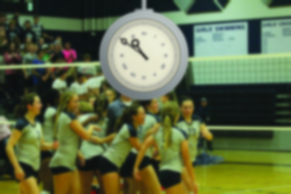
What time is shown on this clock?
10:51
